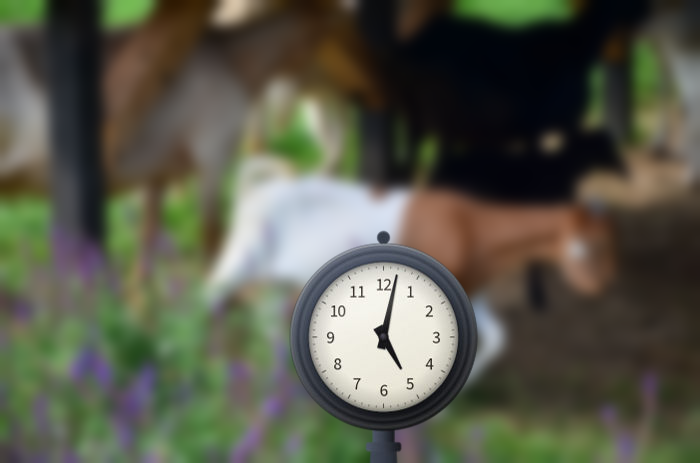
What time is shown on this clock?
5:02
